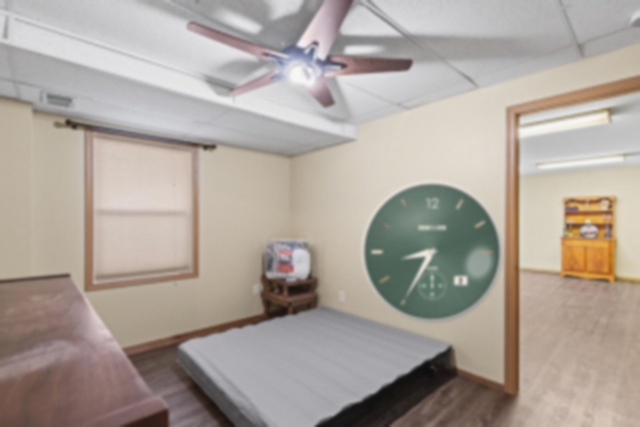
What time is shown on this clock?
8:35
